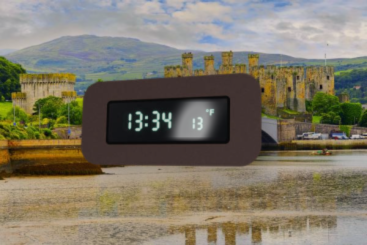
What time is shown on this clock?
13:34
